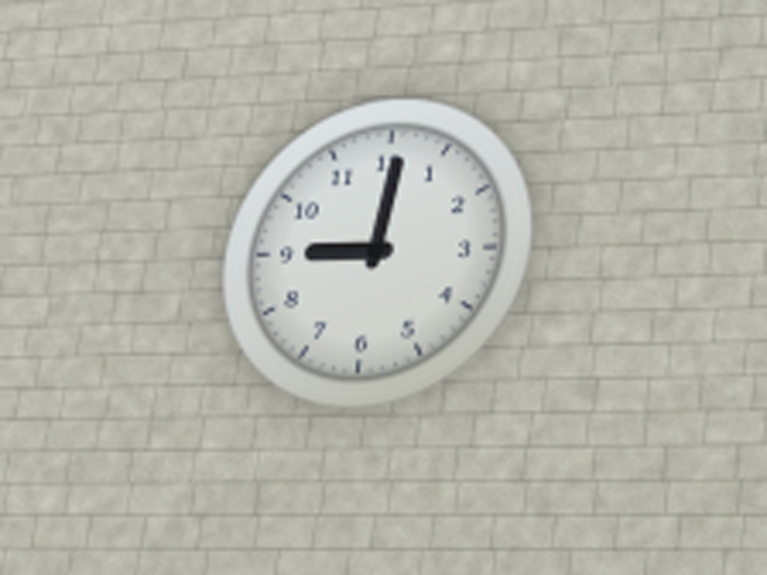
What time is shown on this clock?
9:01
